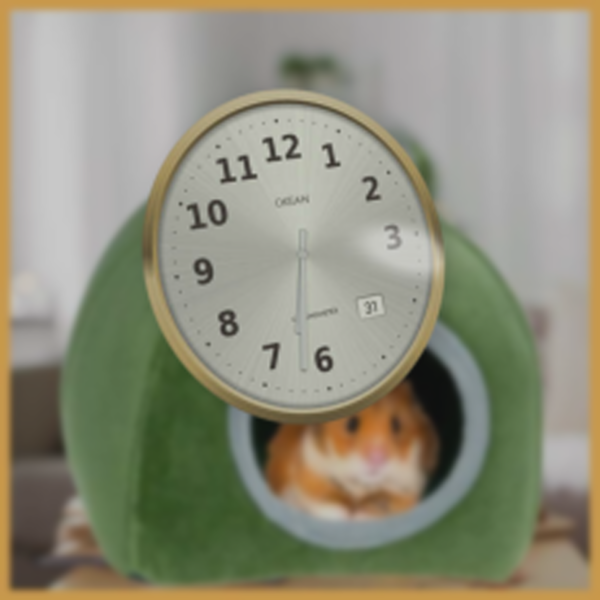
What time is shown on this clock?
6:32
